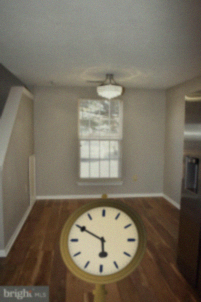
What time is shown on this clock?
5:50
